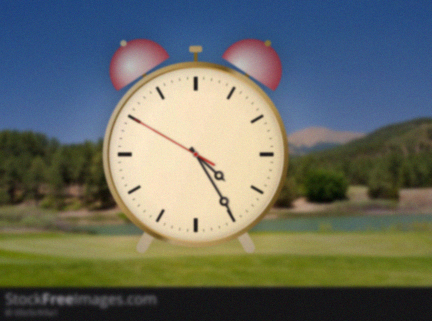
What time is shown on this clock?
4:24:50
